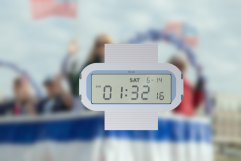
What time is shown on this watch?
1:32:16
